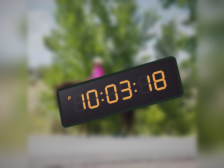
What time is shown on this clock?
10:03:18
